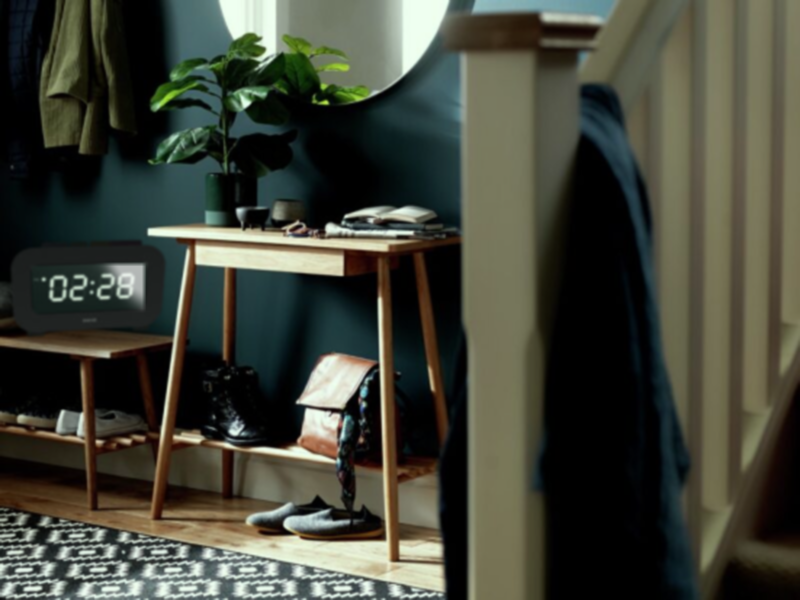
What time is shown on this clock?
2:28
